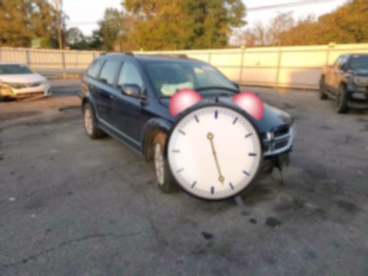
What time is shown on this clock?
11:27
